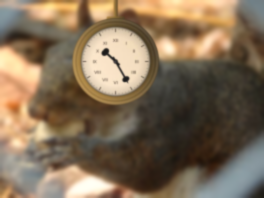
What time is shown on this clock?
10:25
